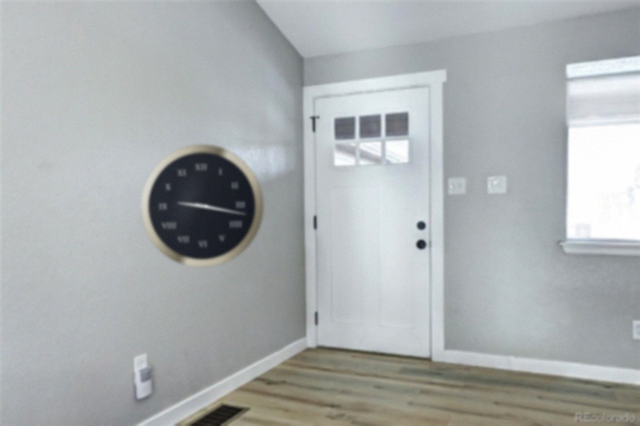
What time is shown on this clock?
9:17
